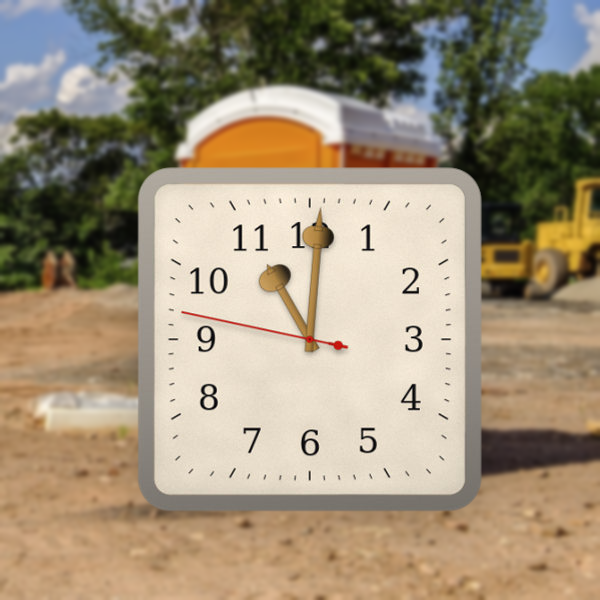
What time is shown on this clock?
11:00:47
